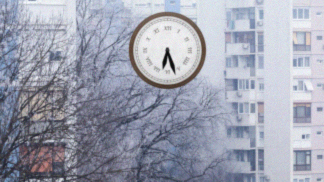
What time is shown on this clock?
6:27
